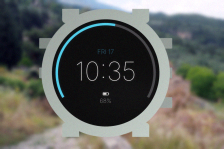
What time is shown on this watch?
10:35
